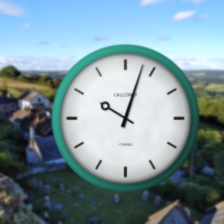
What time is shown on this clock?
10:03
